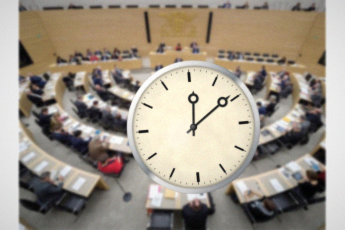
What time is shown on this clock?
12:09
